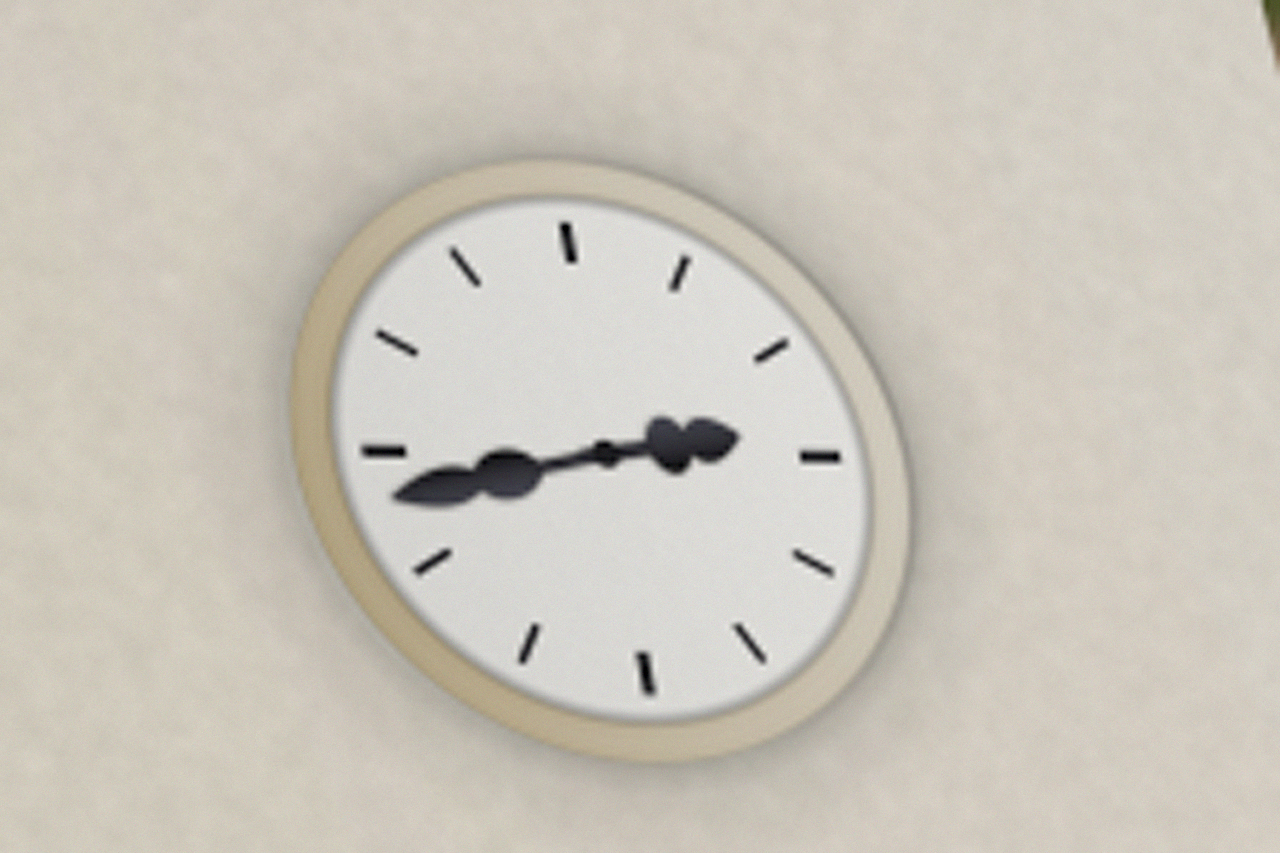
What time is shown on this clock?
2:43
